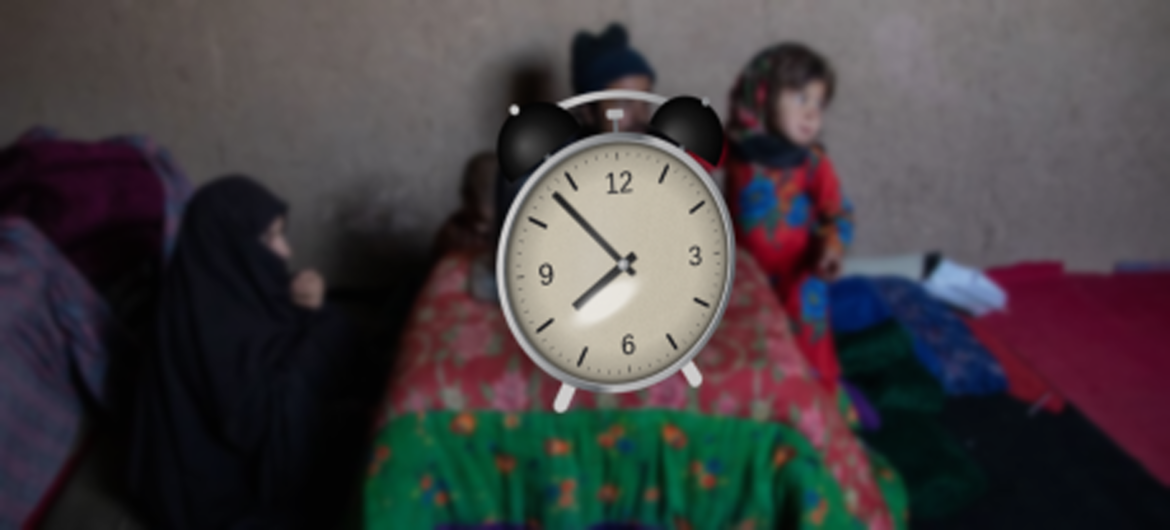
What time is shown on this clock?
7:53
